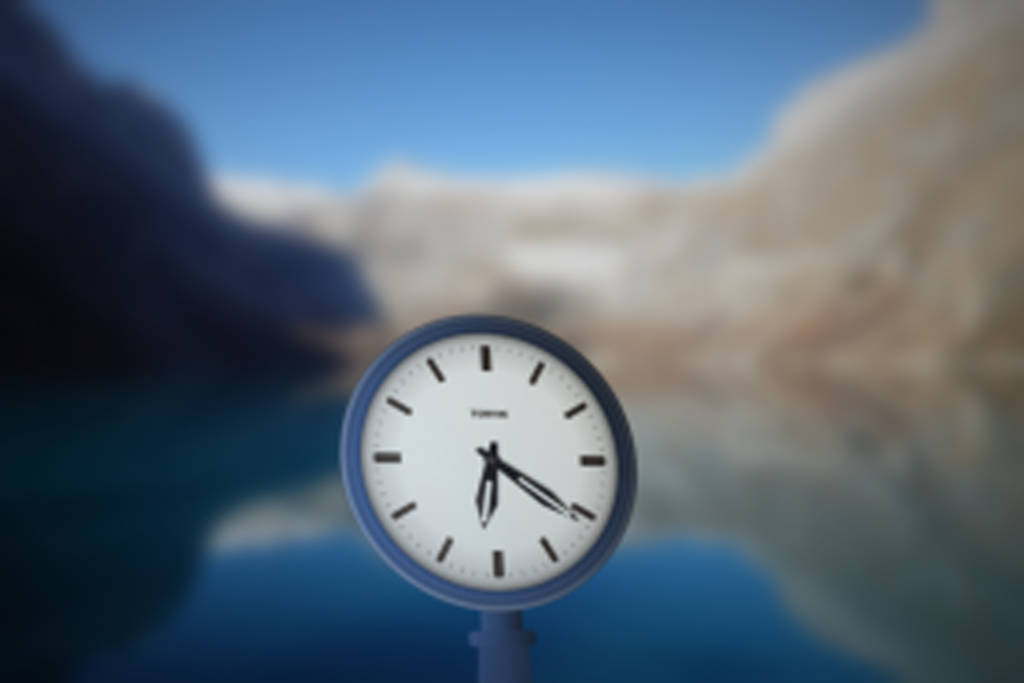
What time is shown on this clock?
6:21
